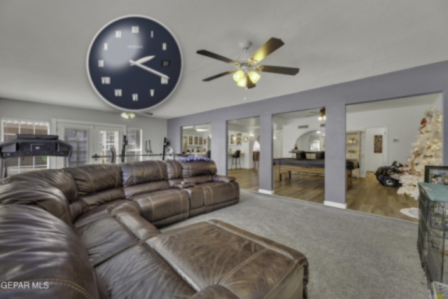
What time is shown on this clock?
2:19
